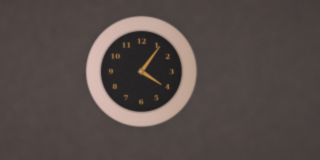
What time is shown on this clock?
4:06
